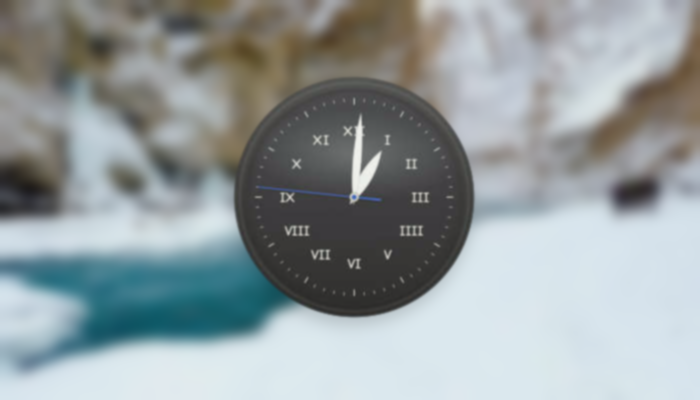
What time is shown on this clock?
1:00:46
